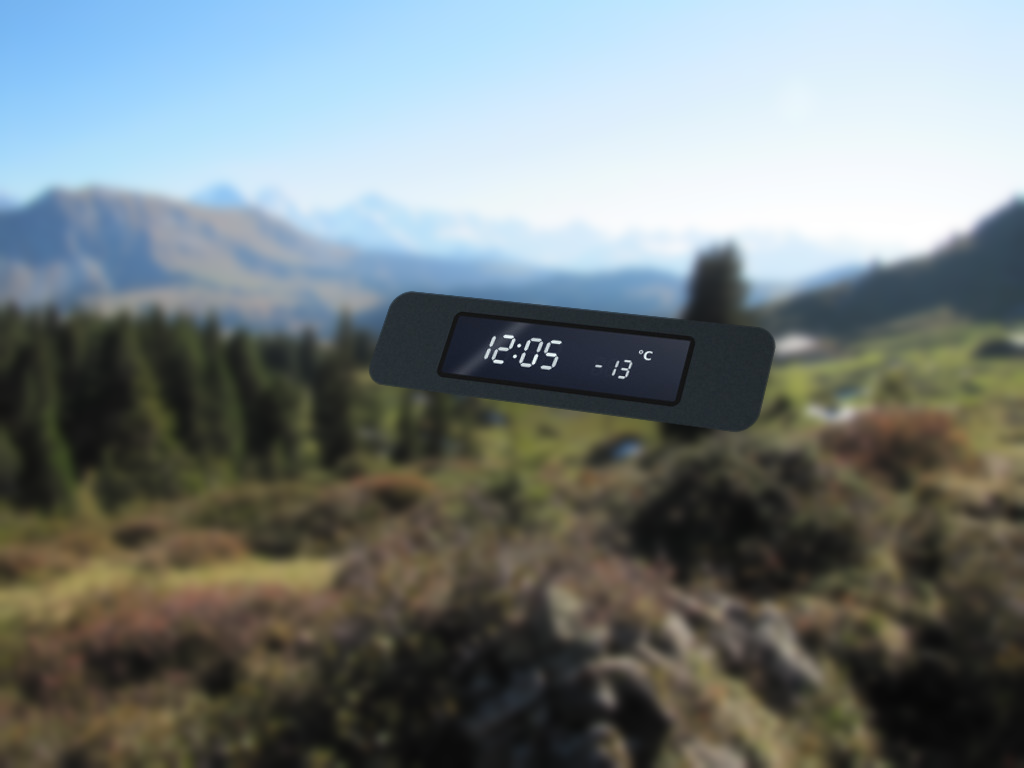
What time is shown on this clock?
12:05
